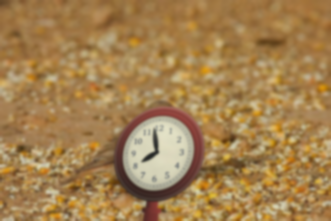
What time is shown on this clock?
7:58
